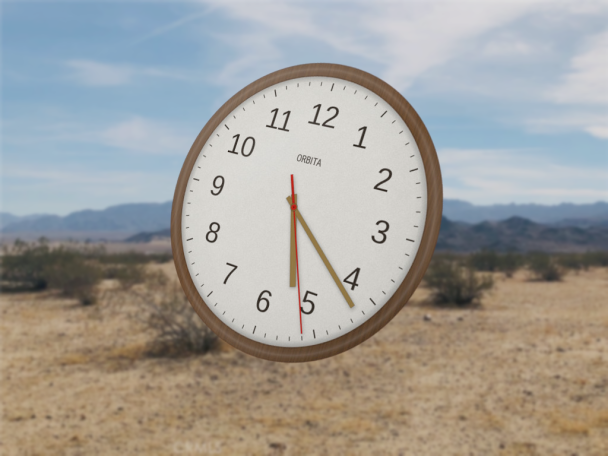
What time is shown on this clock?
5:21:26
